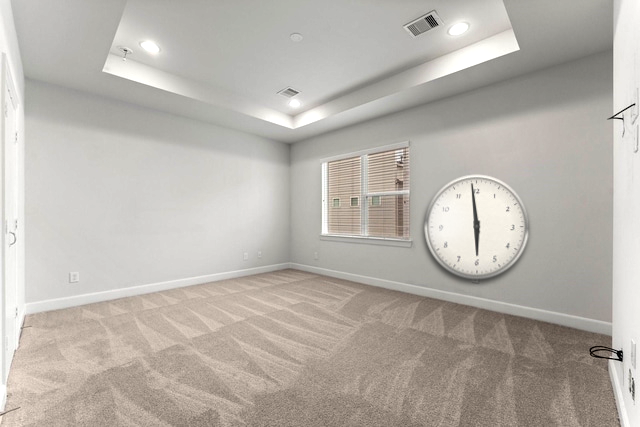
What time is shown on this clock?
5:59
